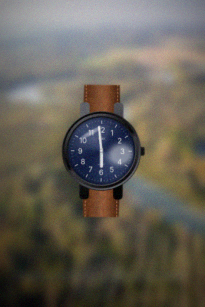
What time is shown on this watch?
5:59
